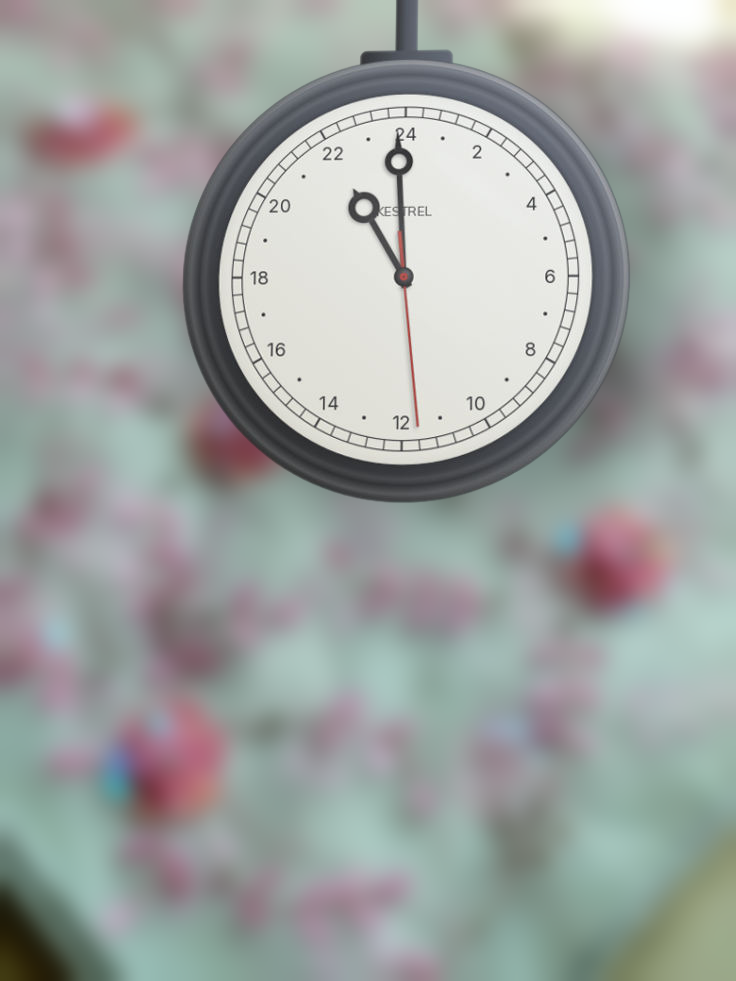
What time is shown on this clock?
21:59:29
